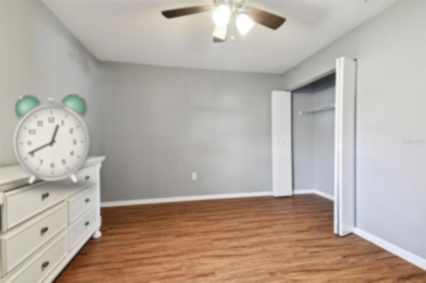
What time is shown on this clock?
12:41
